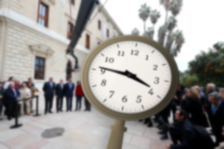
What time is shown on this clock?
3:46
